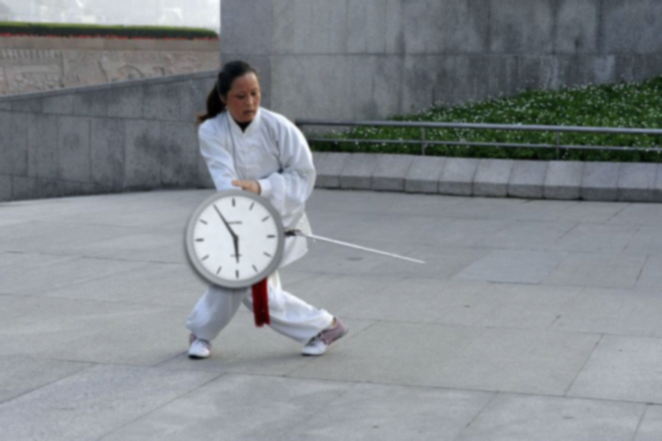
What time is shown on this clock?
5:55
